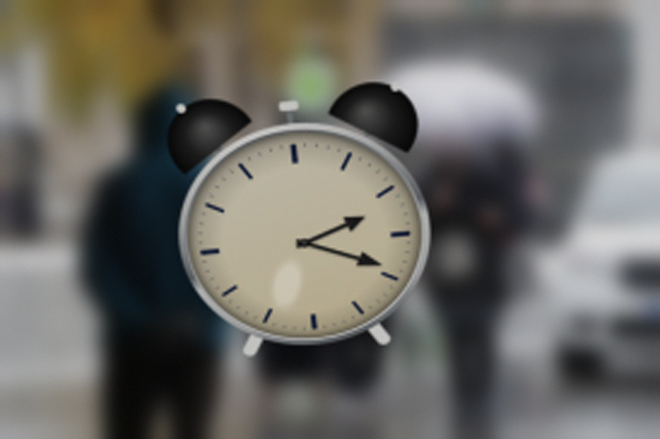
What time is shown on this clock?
2:19
